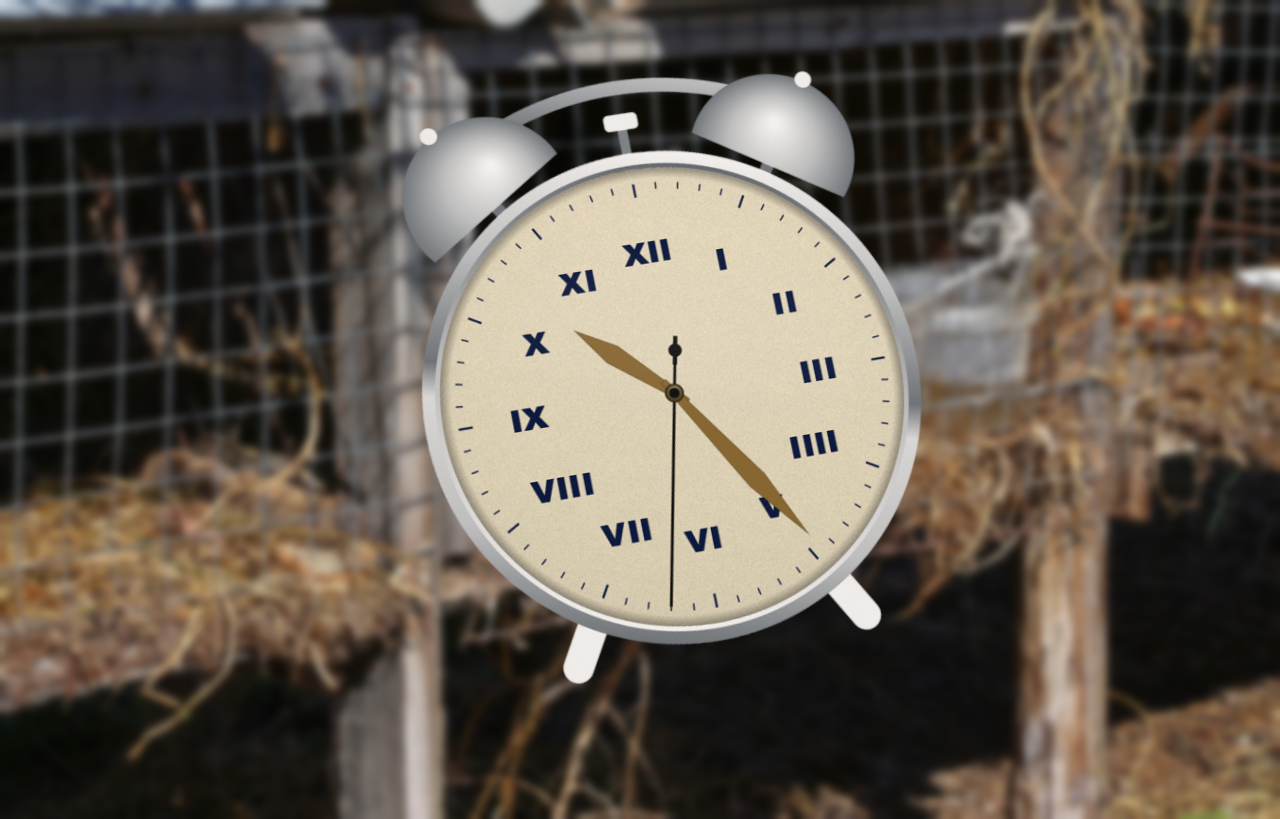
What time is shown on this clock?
10:24:32
